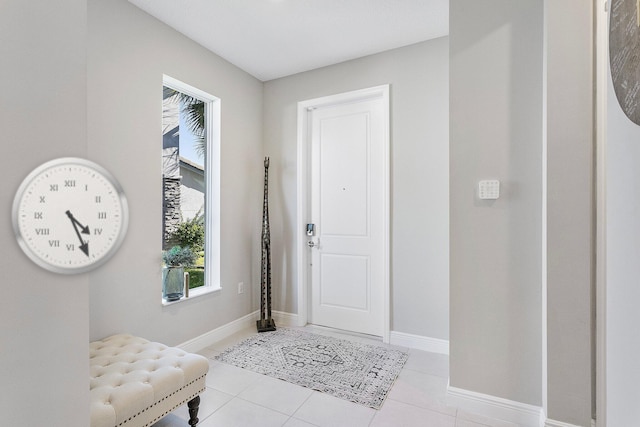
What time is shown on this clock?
4:26
